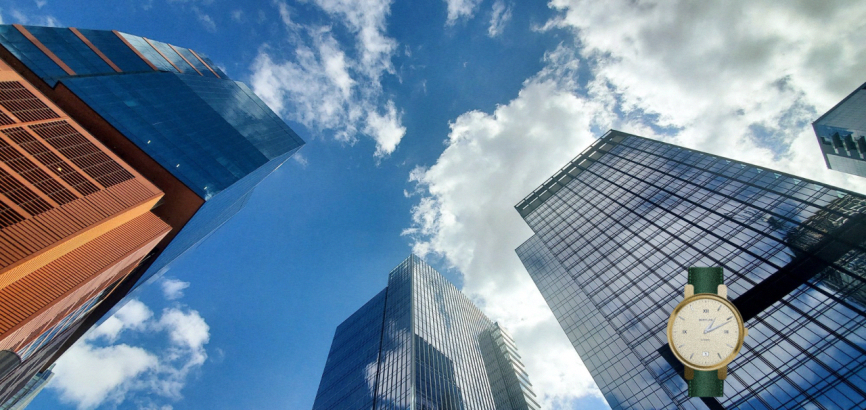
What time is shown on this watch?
1:11
